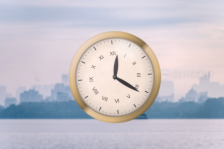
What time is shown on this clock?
12:21
